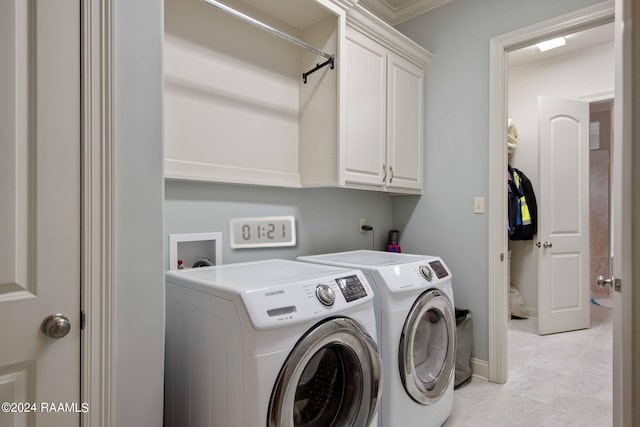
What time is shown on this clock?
1:21
